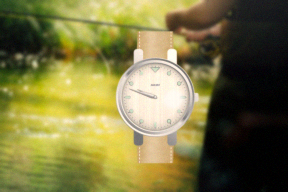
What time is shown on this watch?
9:48
